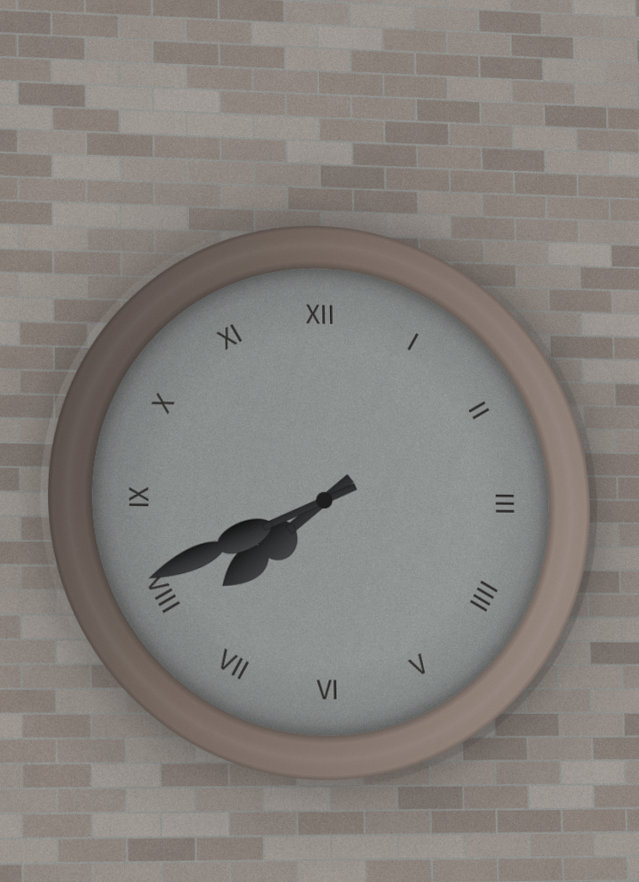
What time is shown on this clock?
7:41
